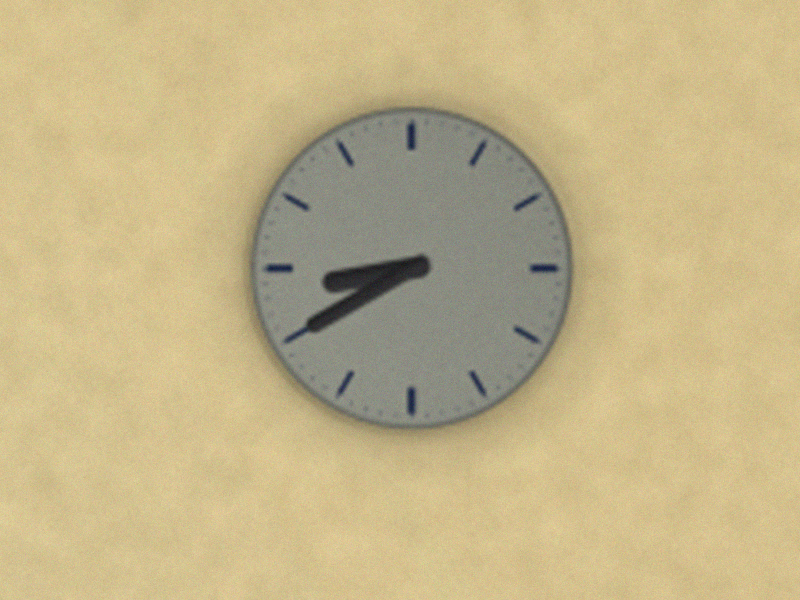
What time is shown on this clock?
8:40
